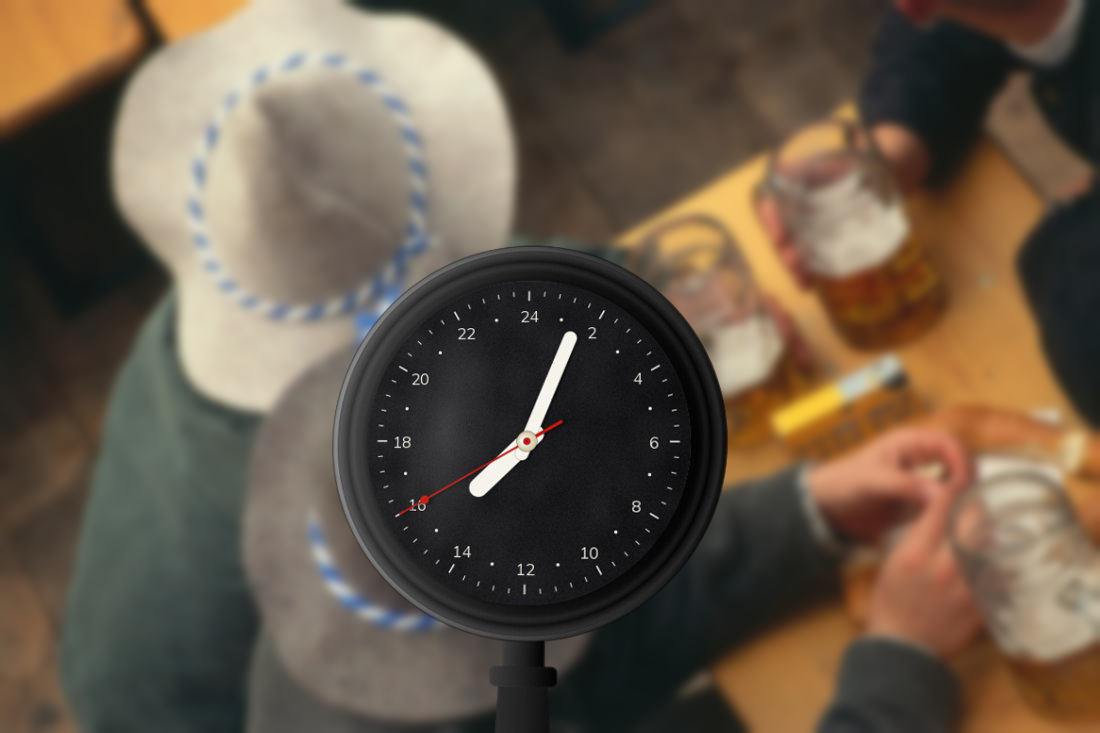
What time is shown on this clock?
15:03:40
